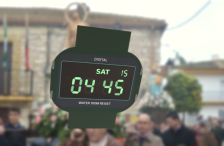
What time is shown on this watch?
4:45
